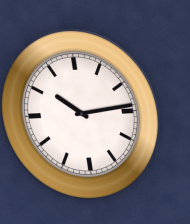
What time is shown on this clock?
10:14
